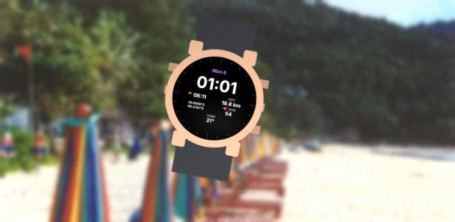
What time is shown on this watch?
1:01
